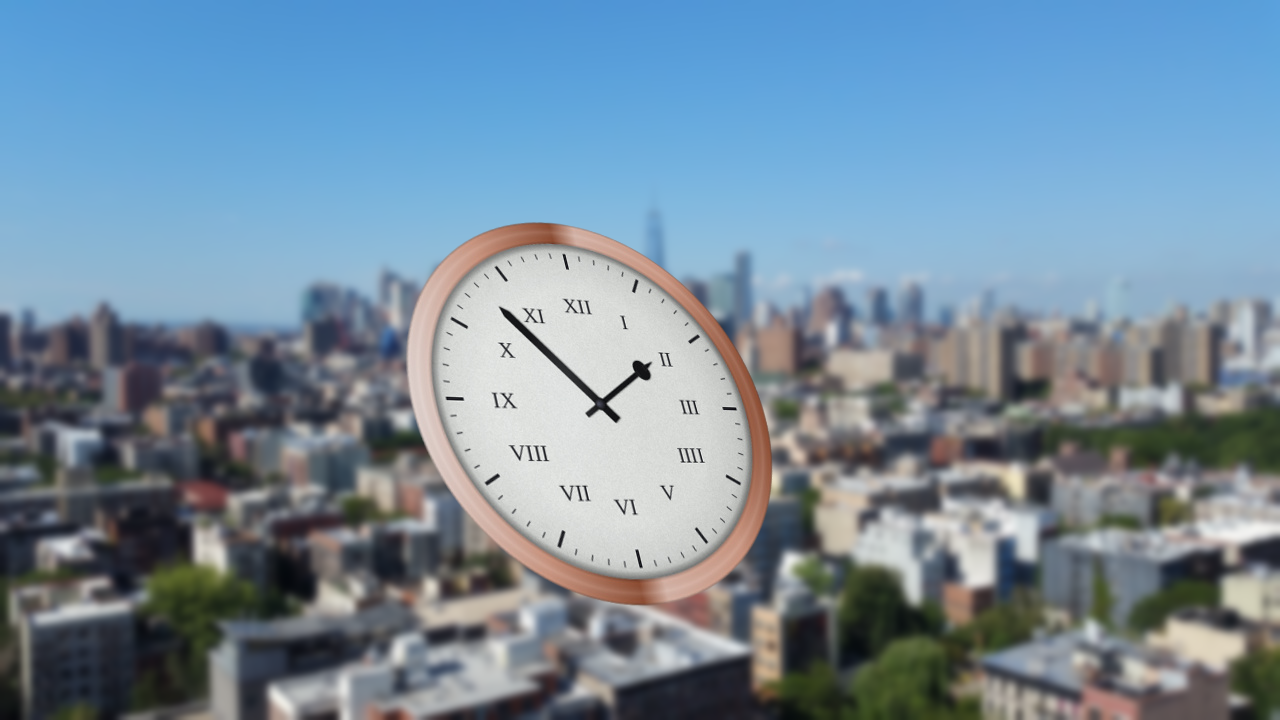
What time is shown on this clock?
1:53
